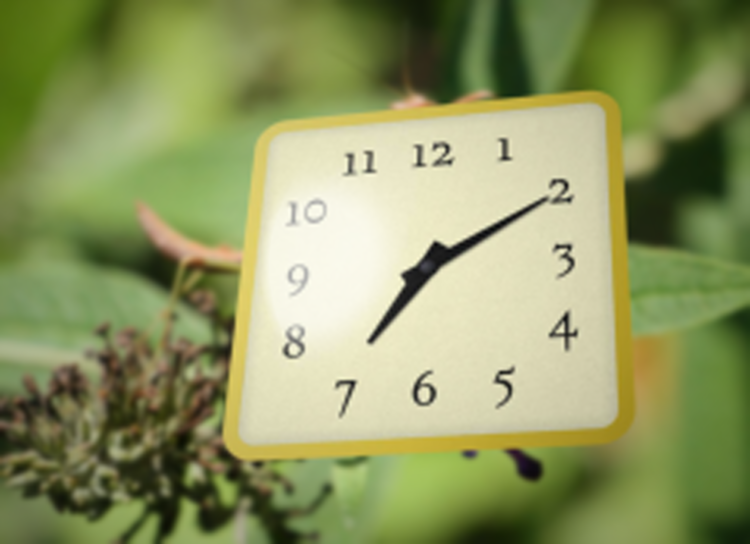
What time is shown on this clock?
7:10
